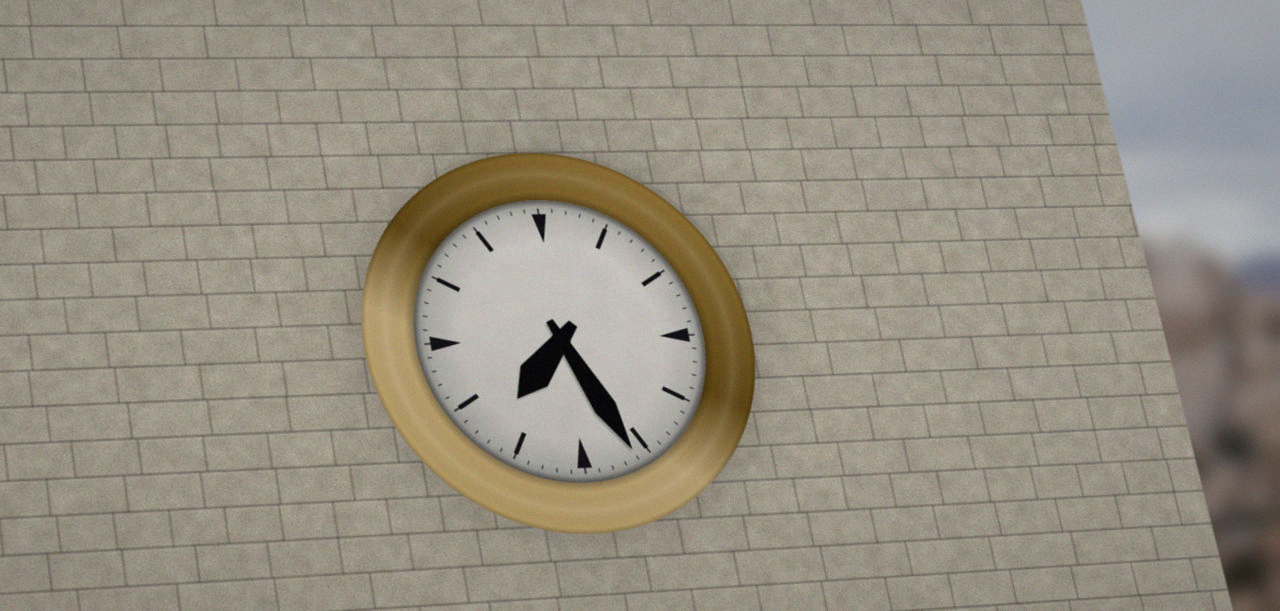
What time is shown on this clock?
7:26
